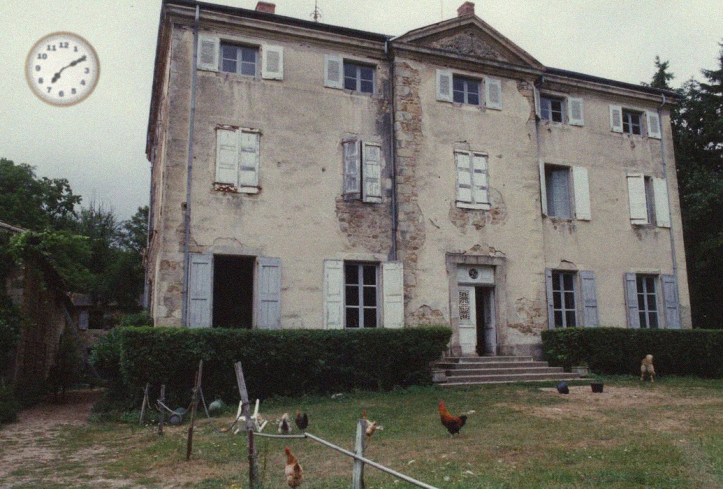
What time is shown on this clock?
7:10
